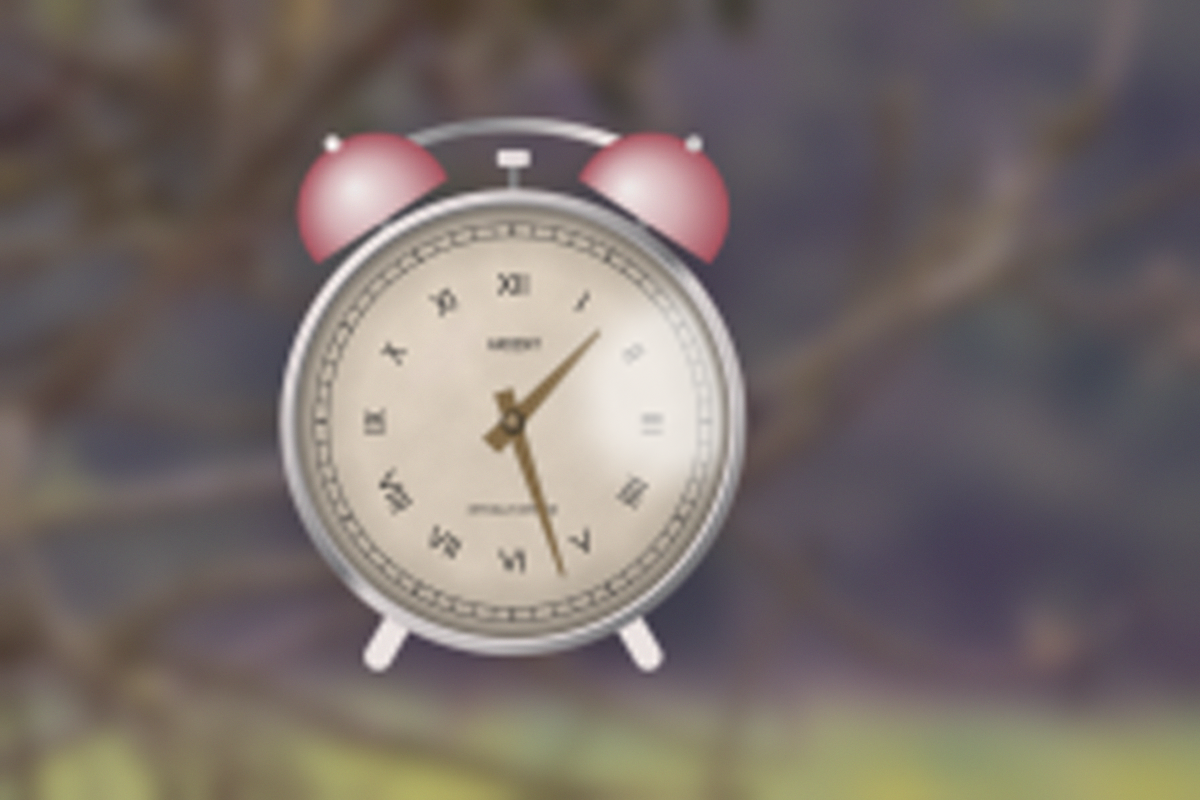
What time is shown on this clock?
1:27
